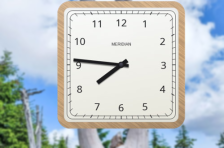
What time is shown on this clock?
7:46
